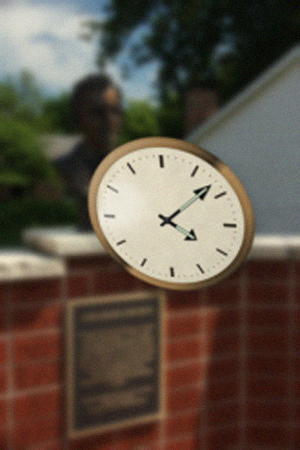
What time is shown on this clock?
4:08
